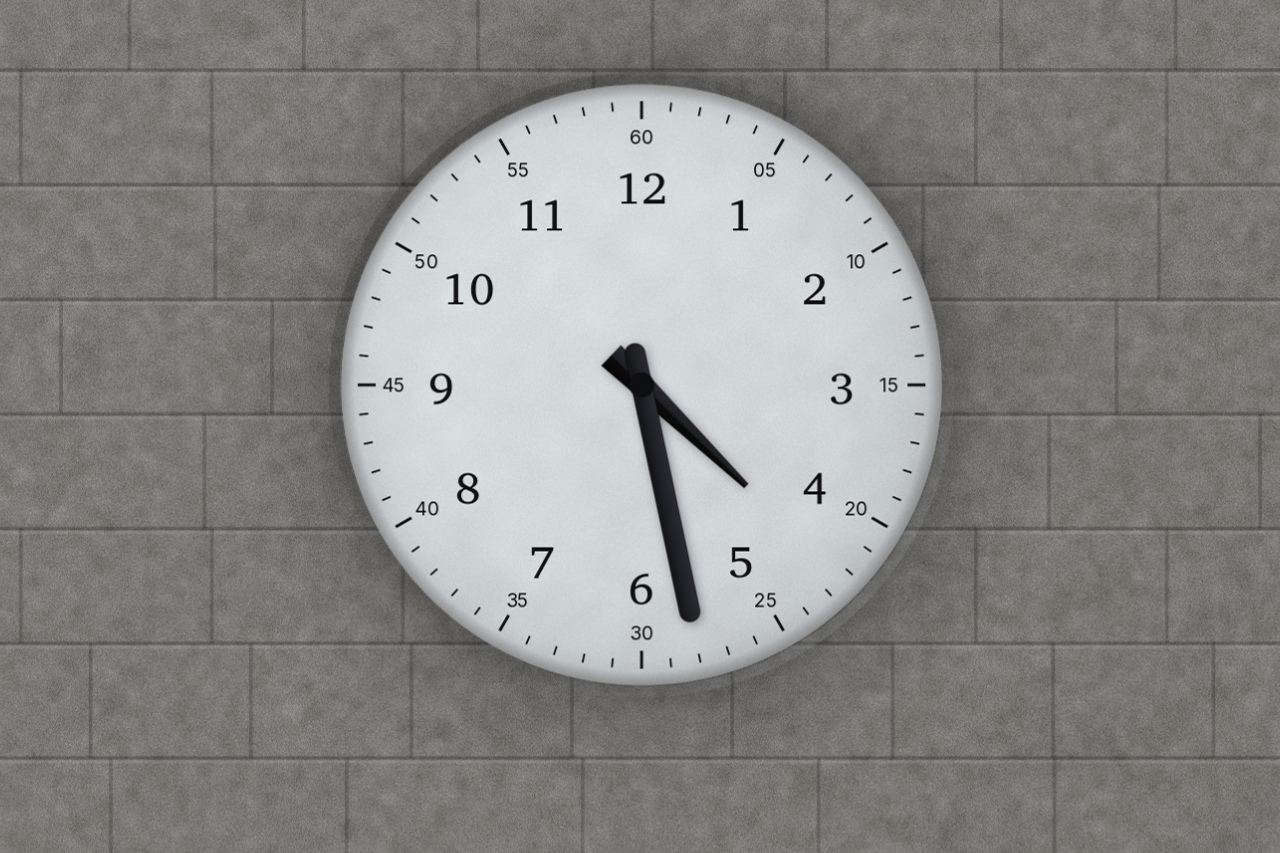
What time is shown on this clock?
4:28
